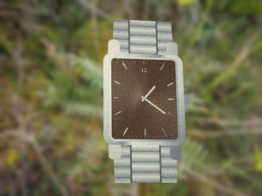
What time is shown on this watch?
1:21
